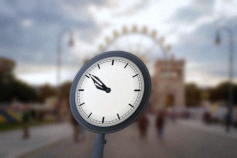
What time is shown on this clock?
9:51
